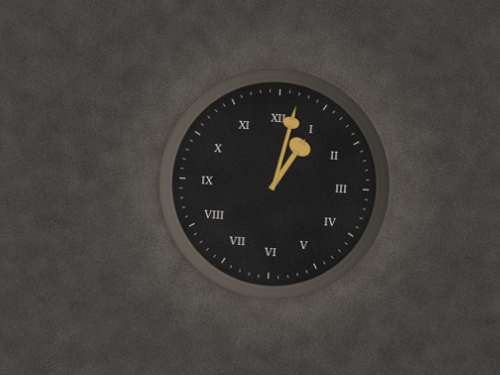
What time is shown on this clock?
1:02
